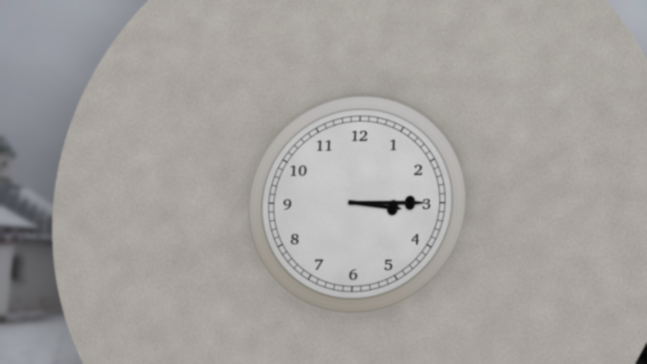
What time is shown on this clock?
3:15
